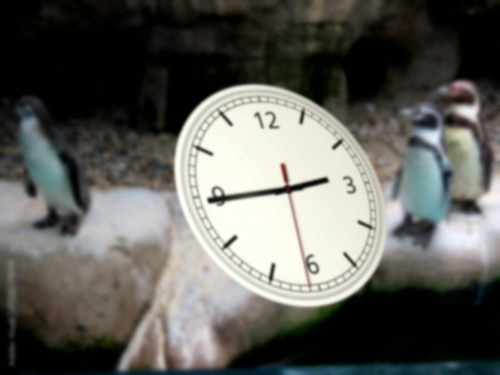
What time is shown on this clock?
2:44:31
